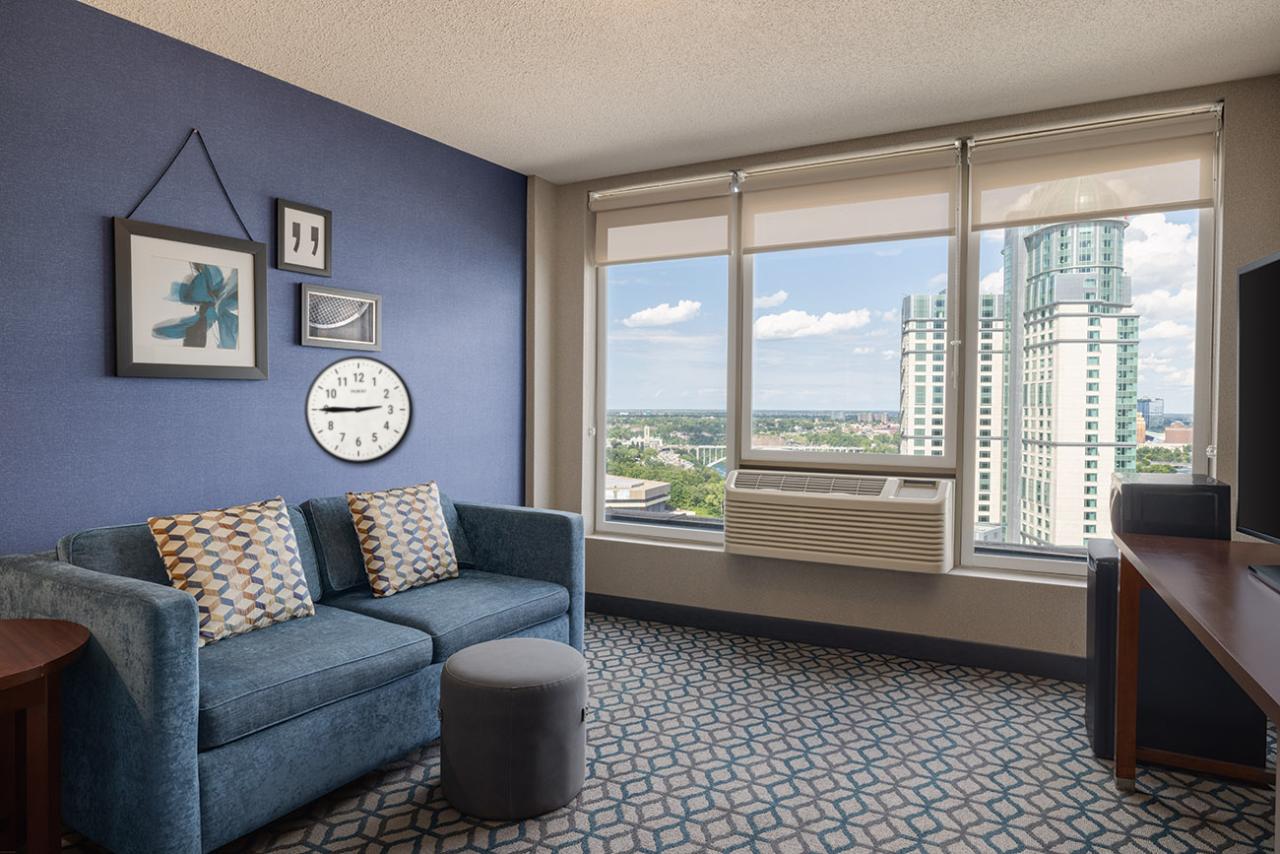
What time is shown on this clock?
2:45
